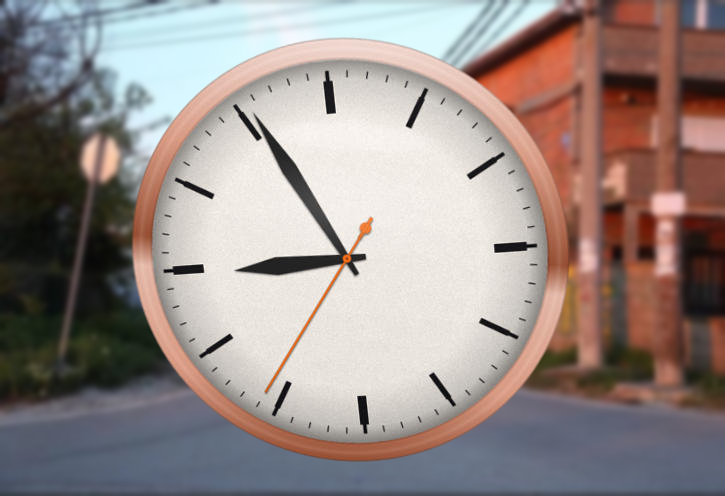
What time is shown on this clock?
8:55:36
